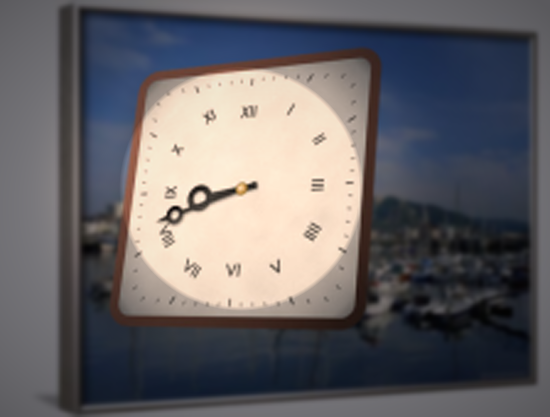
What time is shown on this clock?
8:42
